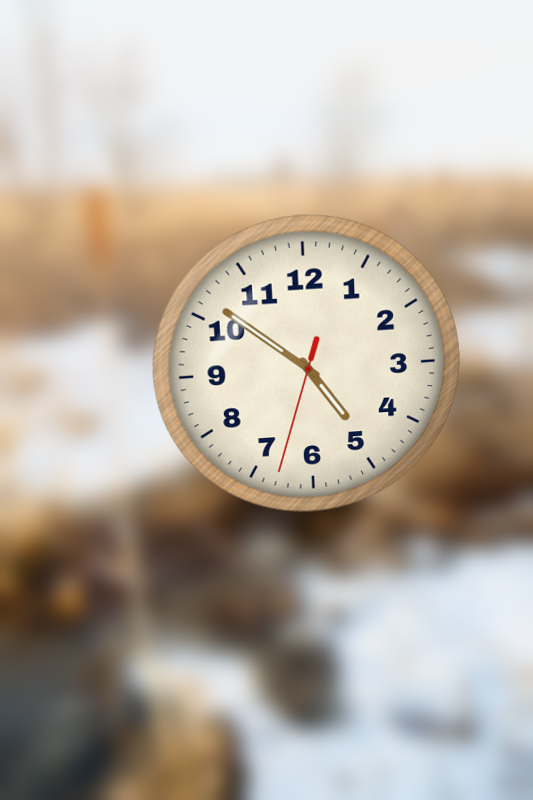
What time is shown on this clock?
4:51:33
